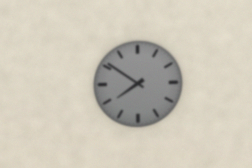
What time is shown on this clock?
7:51
